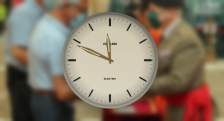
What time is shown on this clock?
11:49
